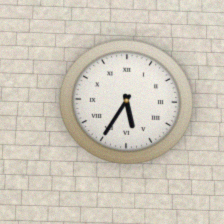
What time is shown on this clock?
5:35
